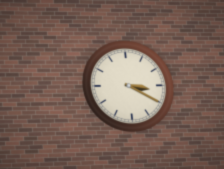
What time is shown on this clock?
3:20
